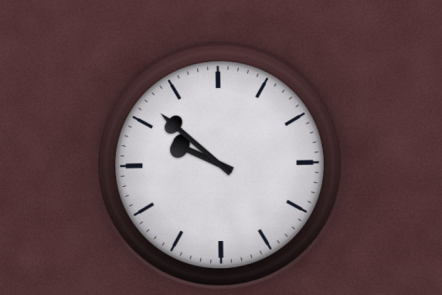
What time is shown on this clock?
9:52
